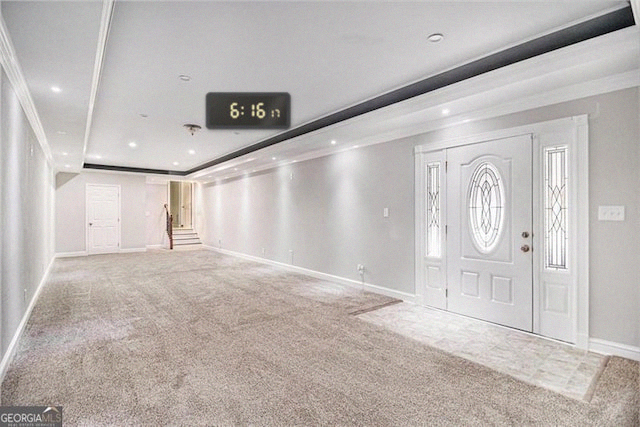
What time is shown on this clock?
6:16
